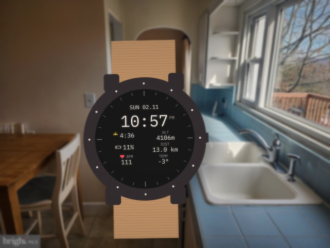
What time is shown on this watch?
10:57
